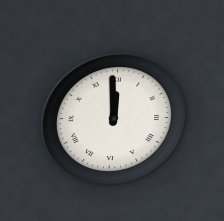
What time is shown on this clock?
11:59
